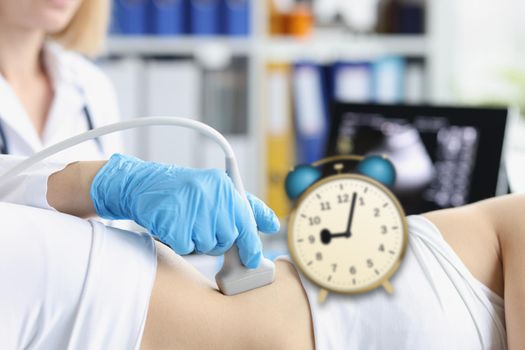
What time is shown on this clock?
9:03
